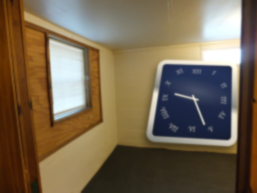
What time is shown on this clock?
9:26
